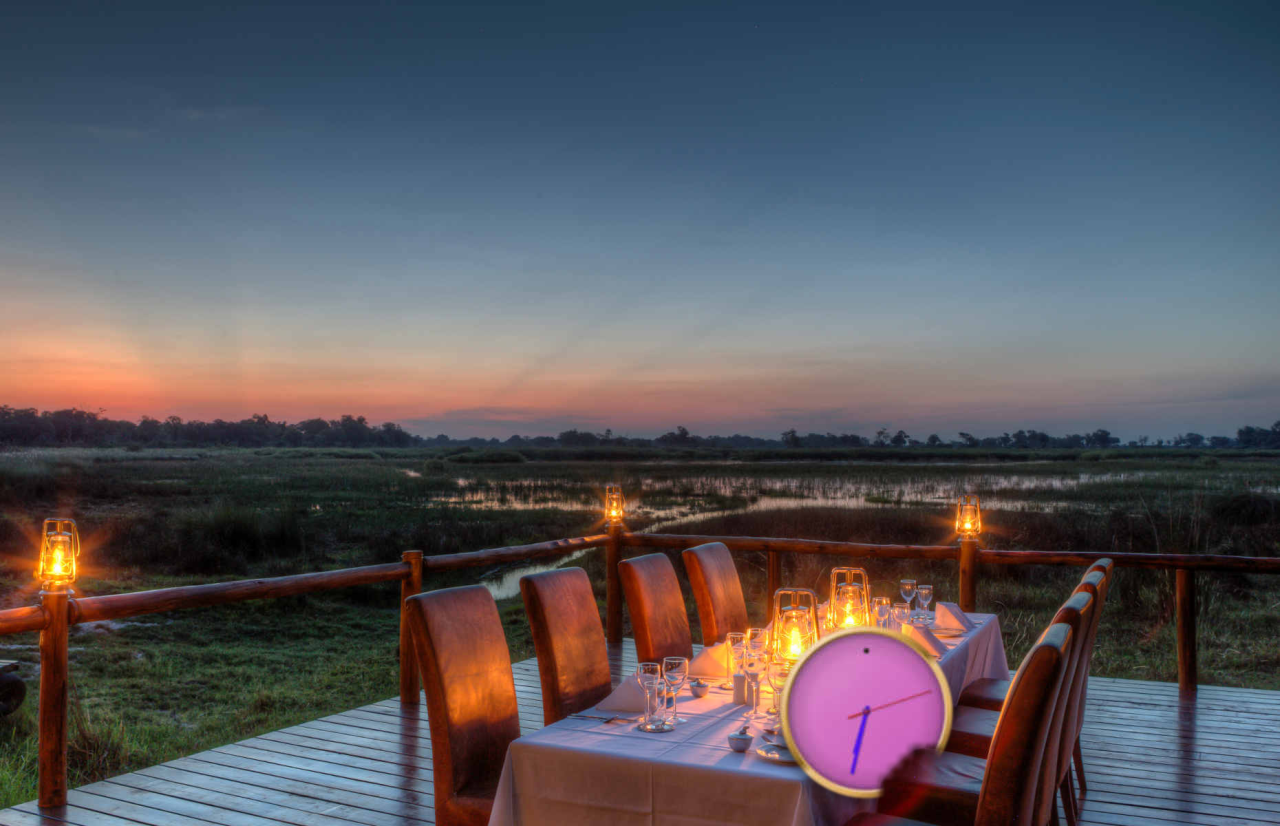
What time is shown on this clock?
6:32:12
